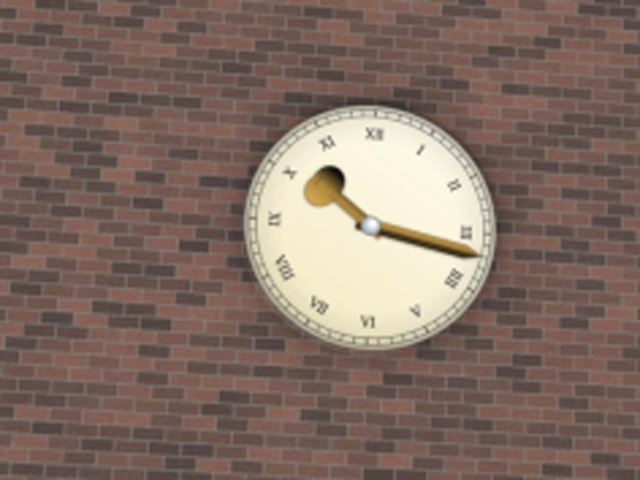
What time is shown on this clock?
10:17
